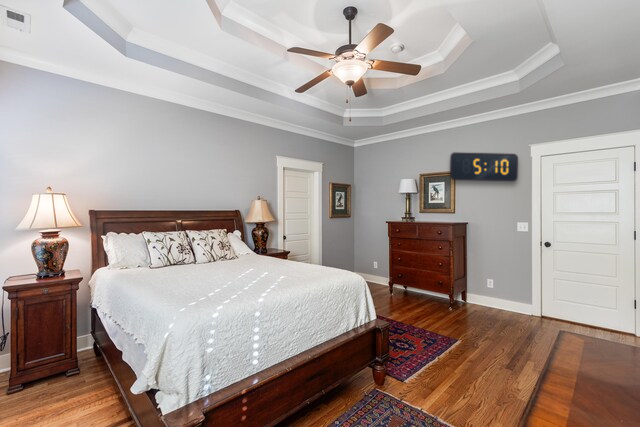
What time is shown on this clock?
5:10
